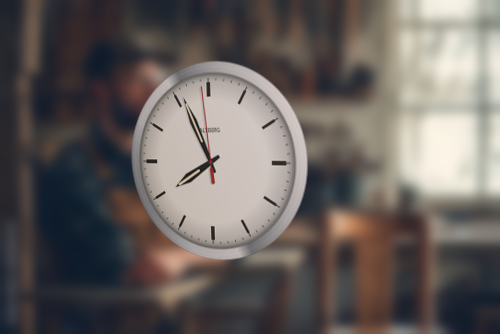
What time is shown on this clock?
7:55:59
